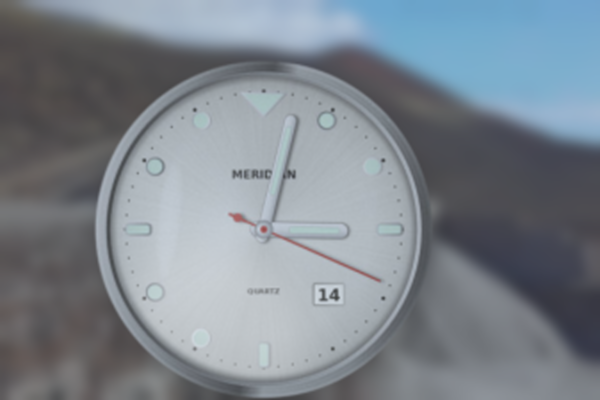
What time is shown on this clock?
3:02:19
